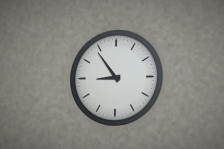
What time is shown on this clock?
8:54
